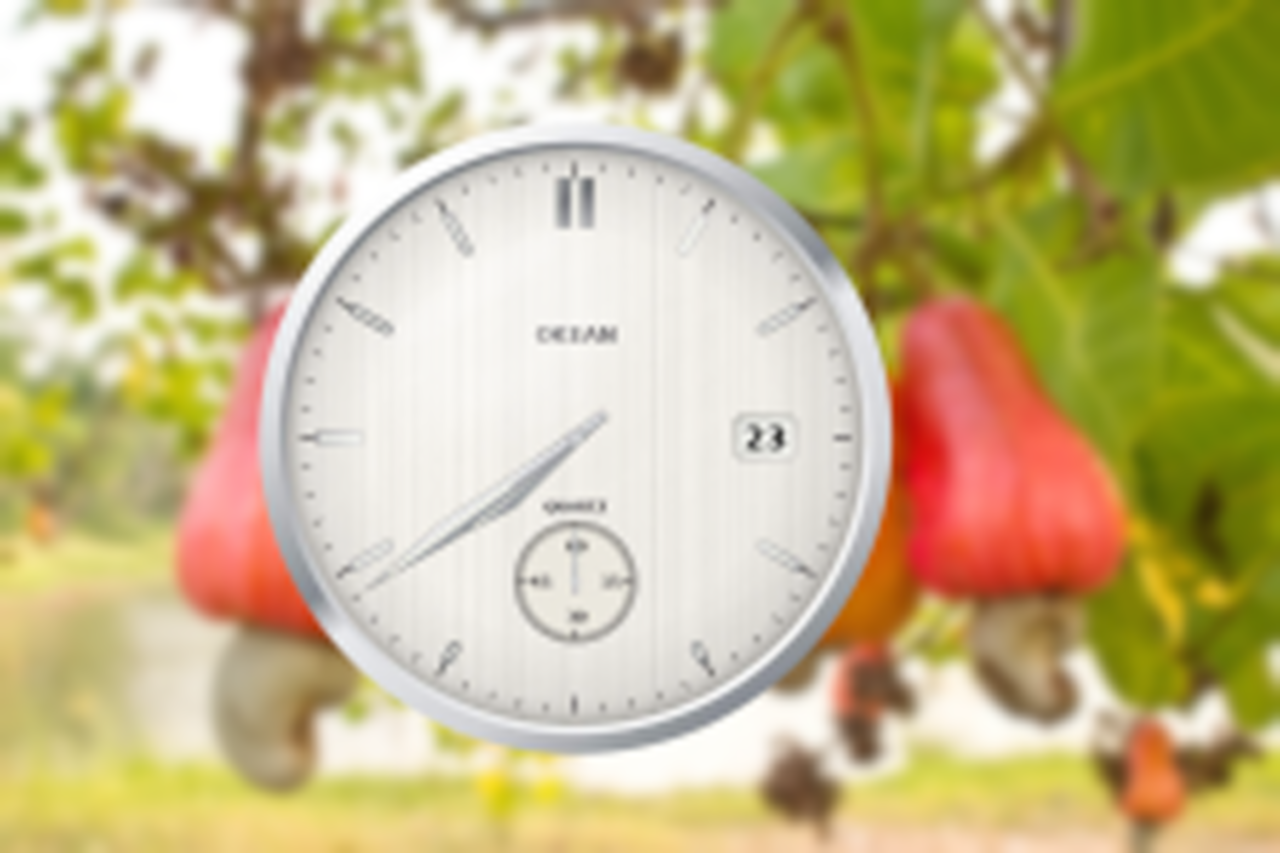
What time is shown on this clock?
7:39
